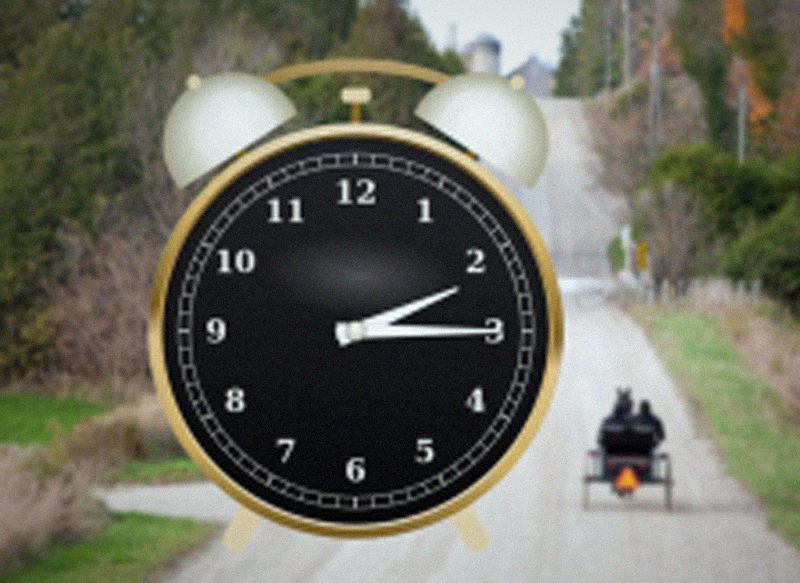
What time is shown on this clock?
2:15
